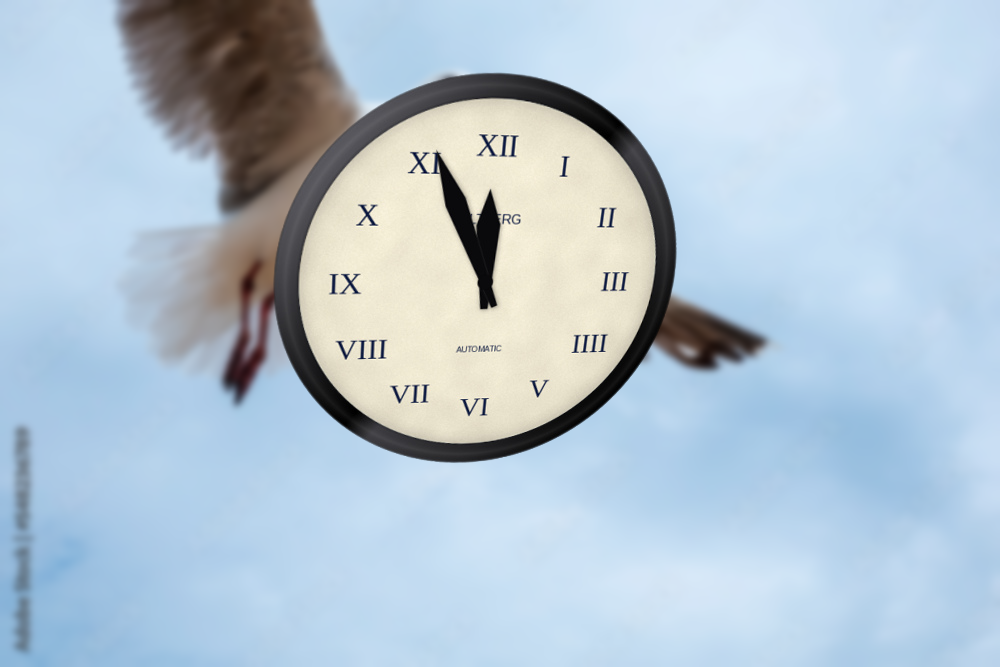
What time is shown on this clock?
11:56
